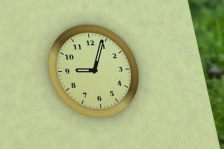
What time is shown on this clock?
9:04
